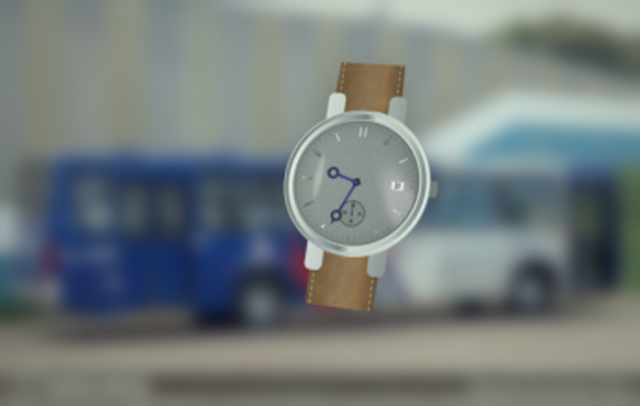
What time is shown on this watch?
9:34
